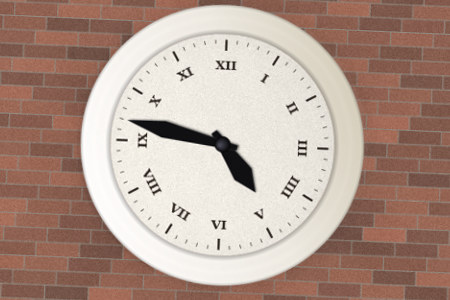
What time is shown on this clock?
4:47
